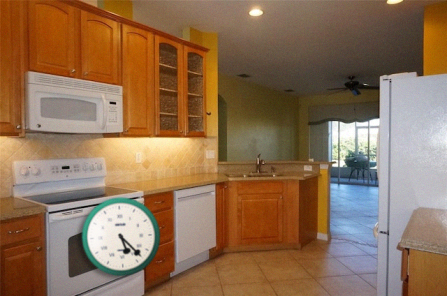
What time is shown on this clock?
5:23
